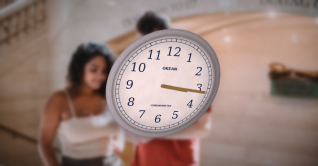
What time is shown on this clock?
3:16
